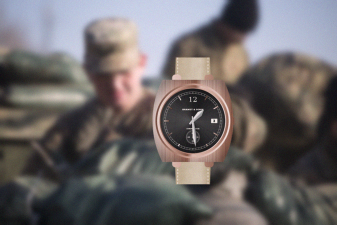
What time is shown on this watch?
1:29
